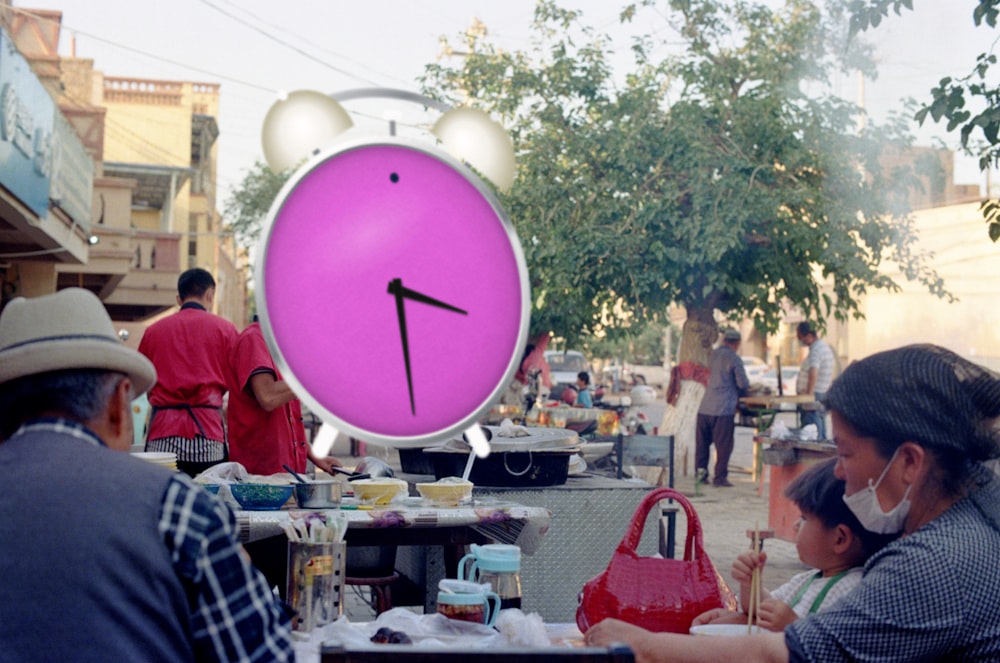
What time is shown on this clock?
3:29
